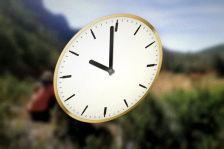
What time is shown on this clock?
9:59
